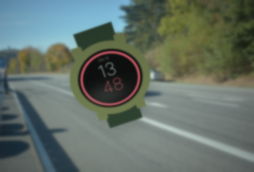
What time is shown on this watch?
13:48
